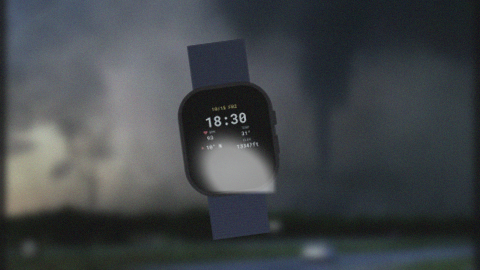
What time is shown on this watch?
18:30
